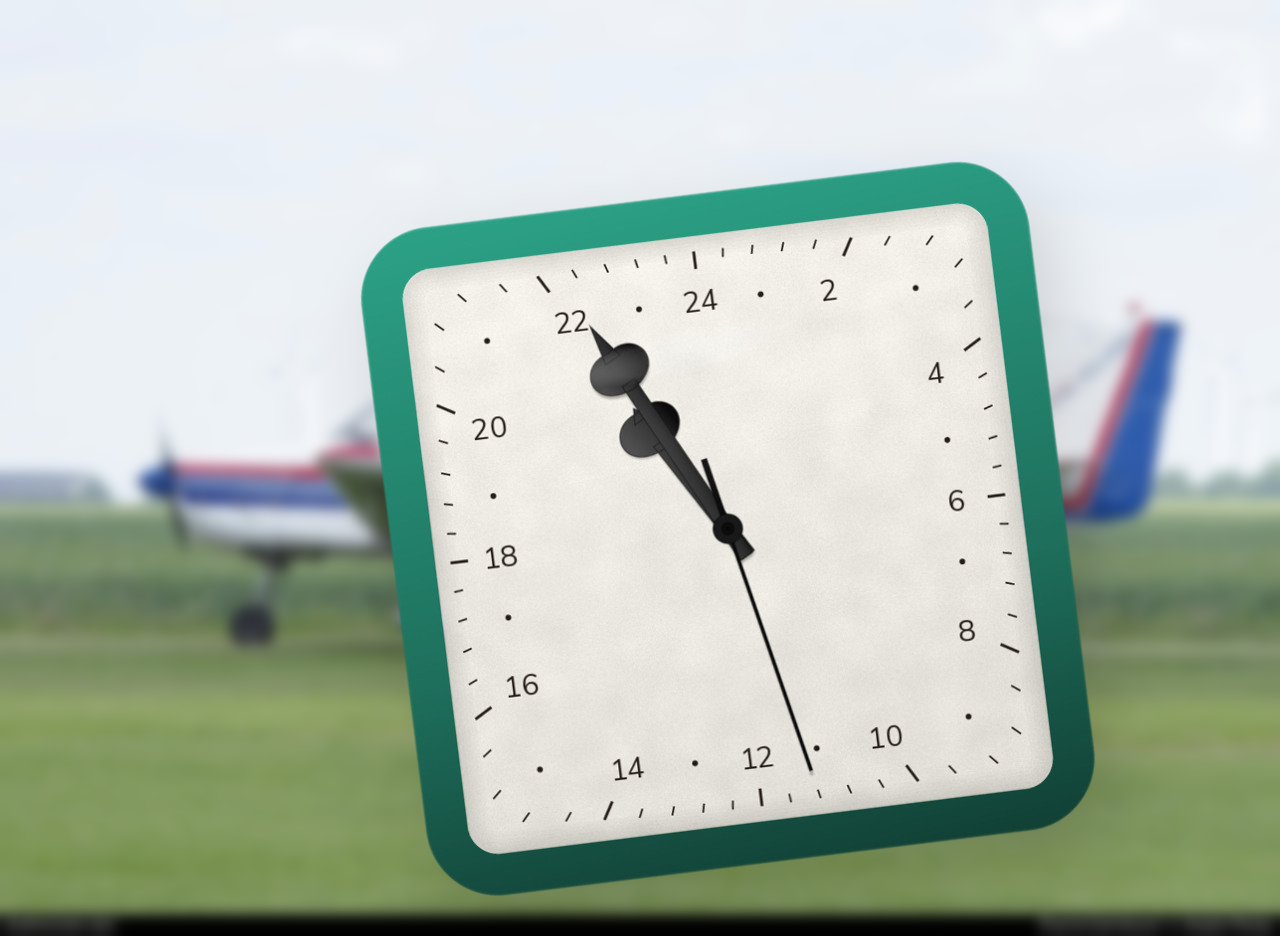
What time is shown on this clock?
21:55:28
